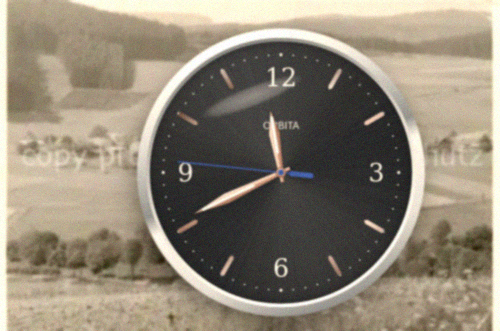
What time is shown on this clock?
11:40:46
